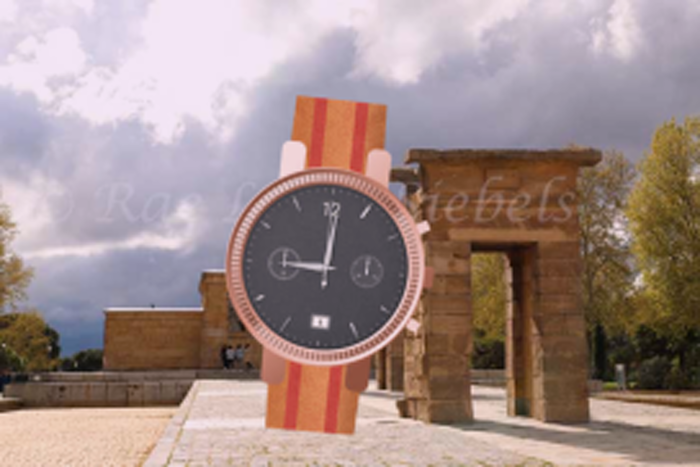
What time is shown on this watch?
9:01
